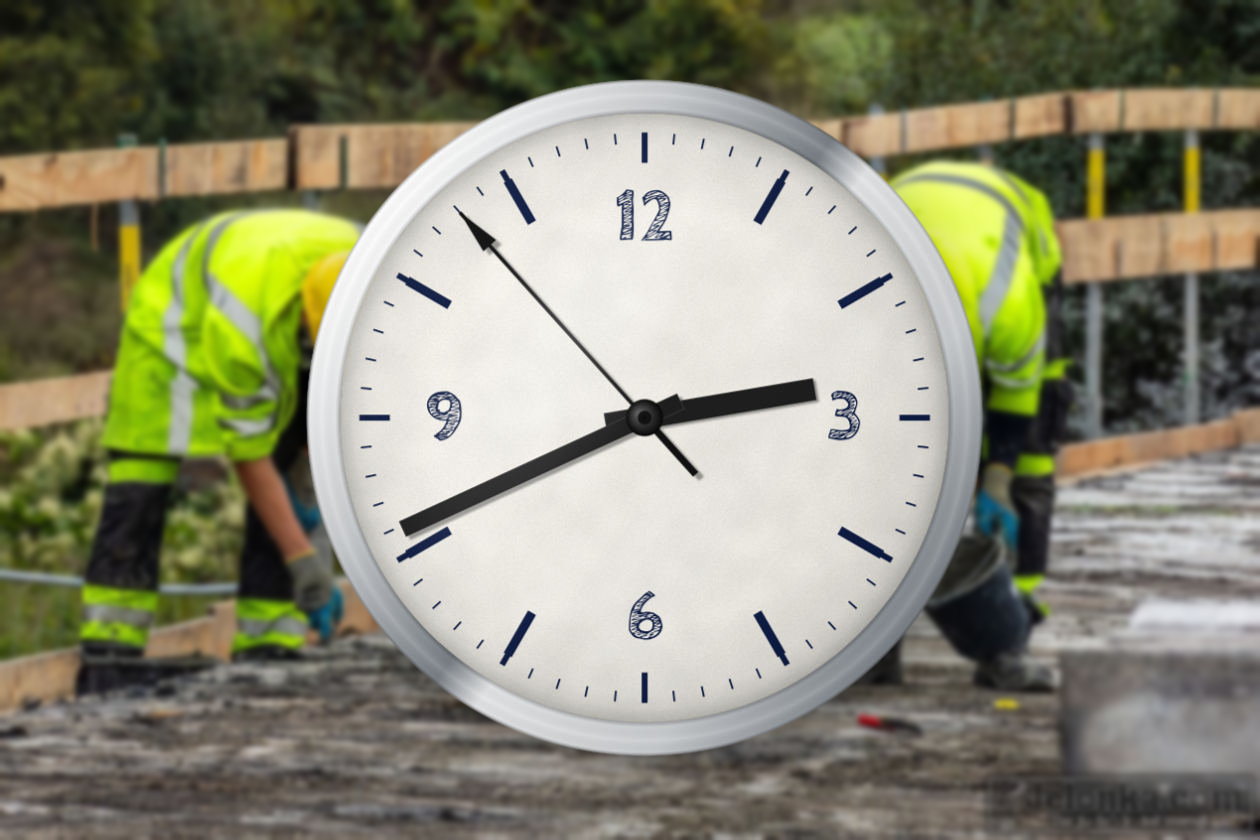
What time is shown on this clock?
2:40:53
